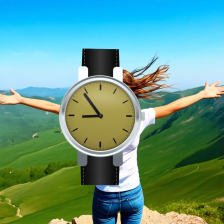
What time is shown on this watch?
8:54
